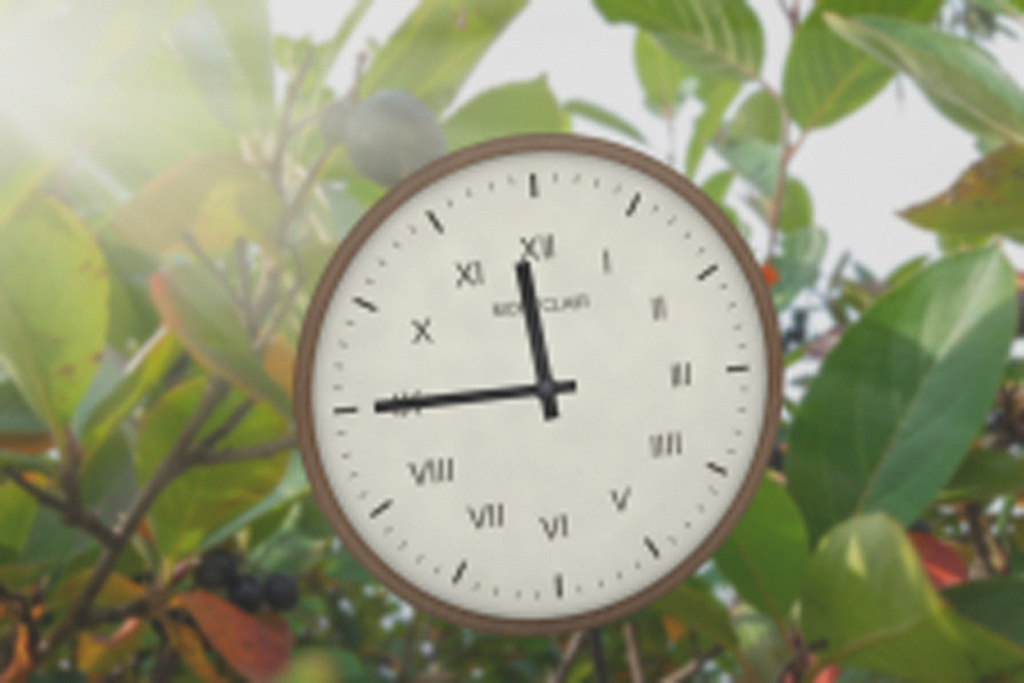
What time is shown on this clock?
11:45
